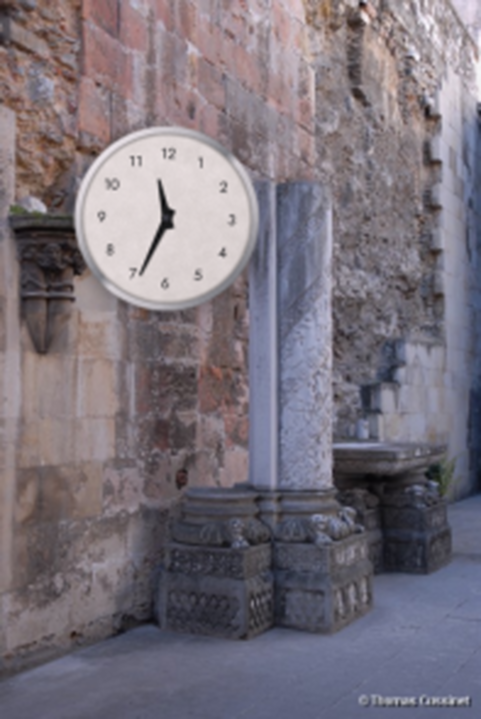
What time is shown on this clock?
11:34
